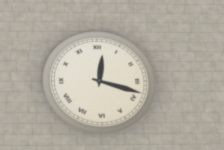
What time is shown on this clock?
12:18
